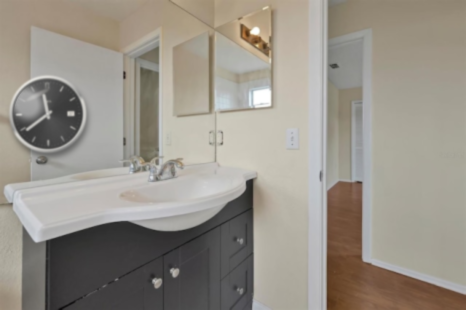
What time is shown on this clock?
11:39
